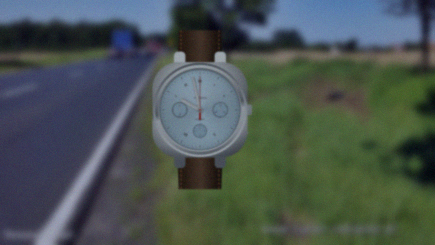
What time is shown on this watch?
9:58
